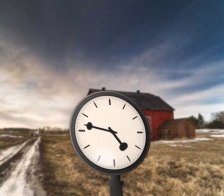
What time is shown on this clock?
4:47
